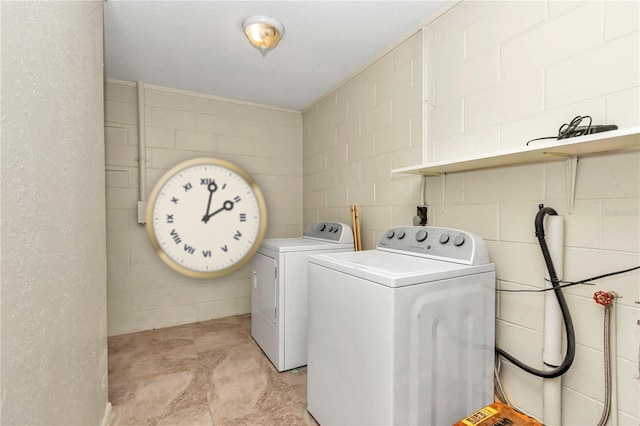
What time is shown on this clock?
2:02
